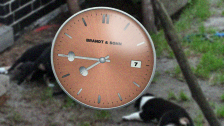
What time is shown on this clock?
7:45
